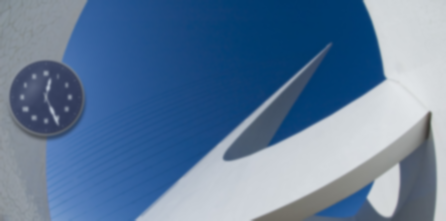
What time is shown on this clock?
12:26
